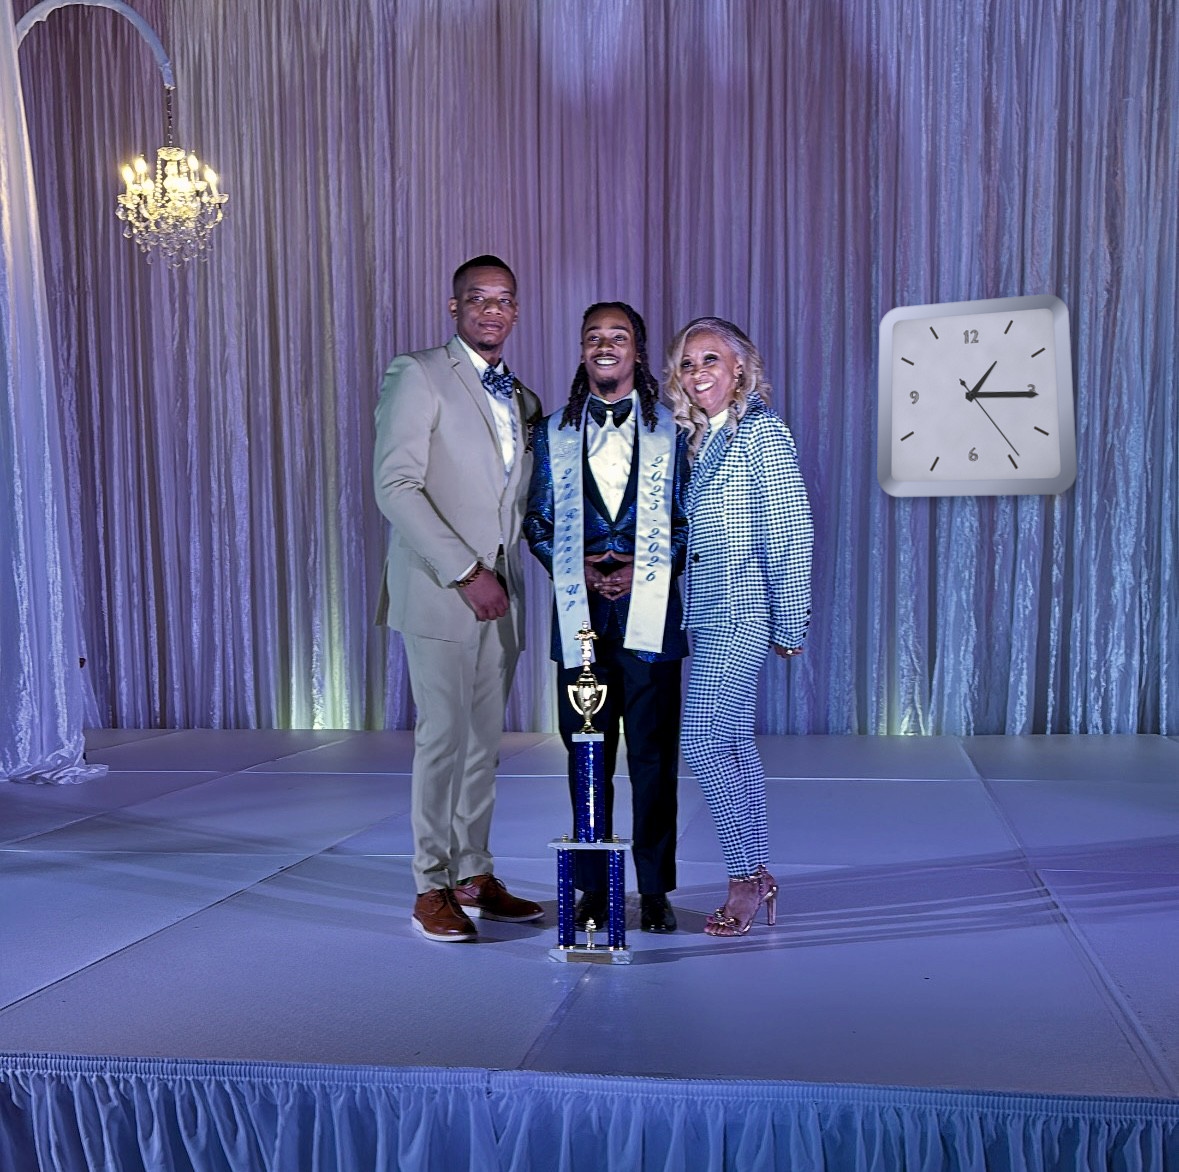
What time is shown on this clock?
1:15:24
